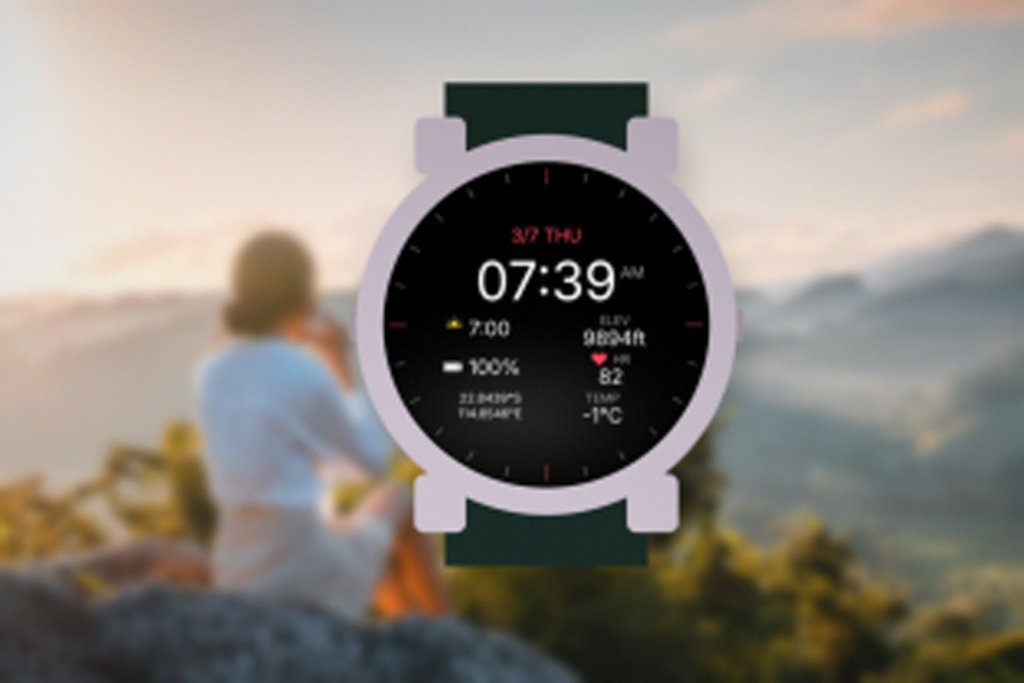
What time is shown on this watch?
7:39
